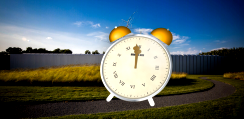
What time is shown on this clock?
11:59
